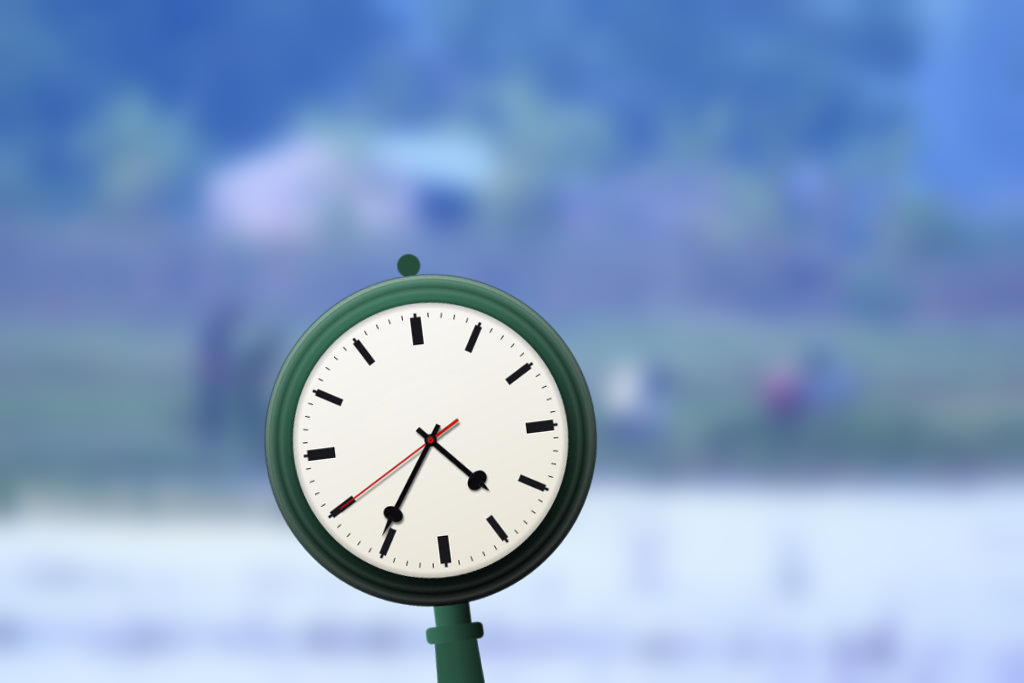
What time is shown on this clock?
4:35:40
